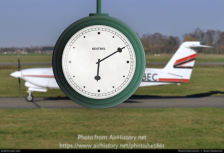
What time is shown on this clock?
6:10
